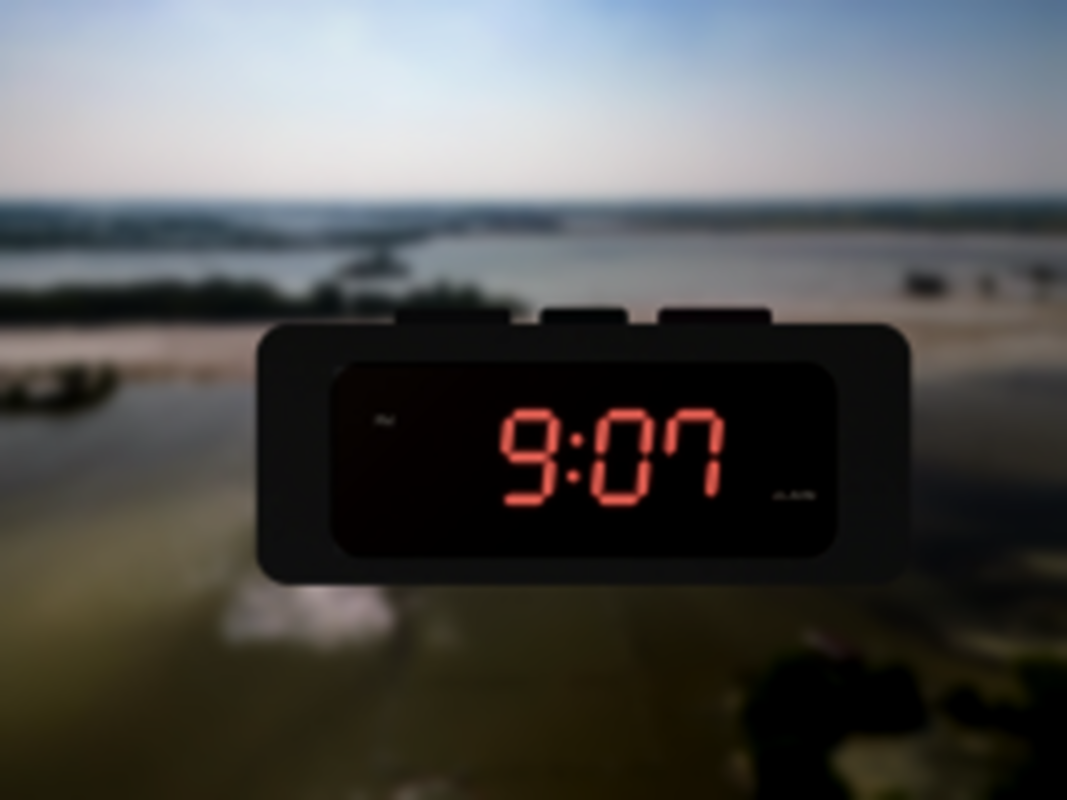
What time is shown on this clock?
9:07
